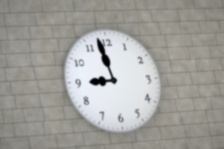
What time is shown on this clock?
8:58
